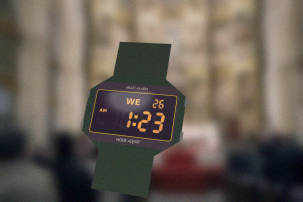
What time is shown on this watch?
1:23
